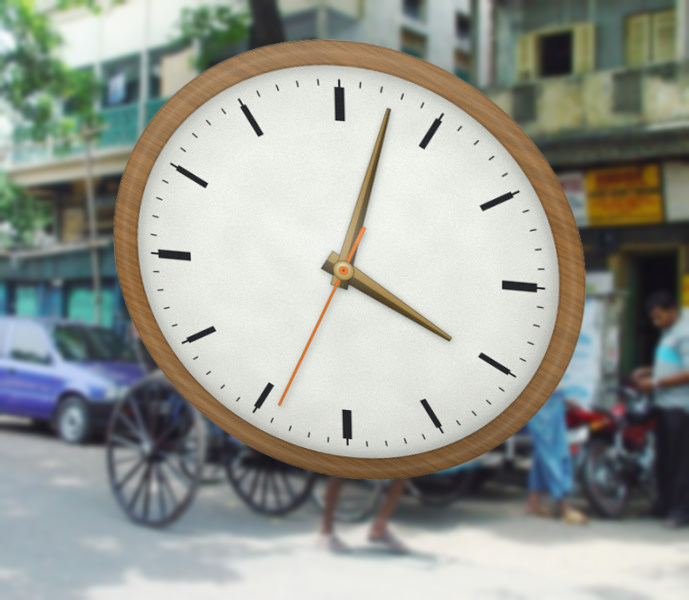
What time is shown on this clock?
4:02:34
